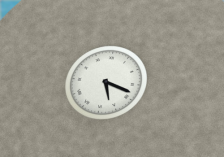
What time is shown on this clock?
5:18
